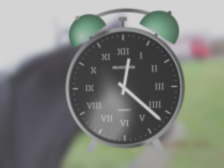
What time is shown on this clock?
12:22
